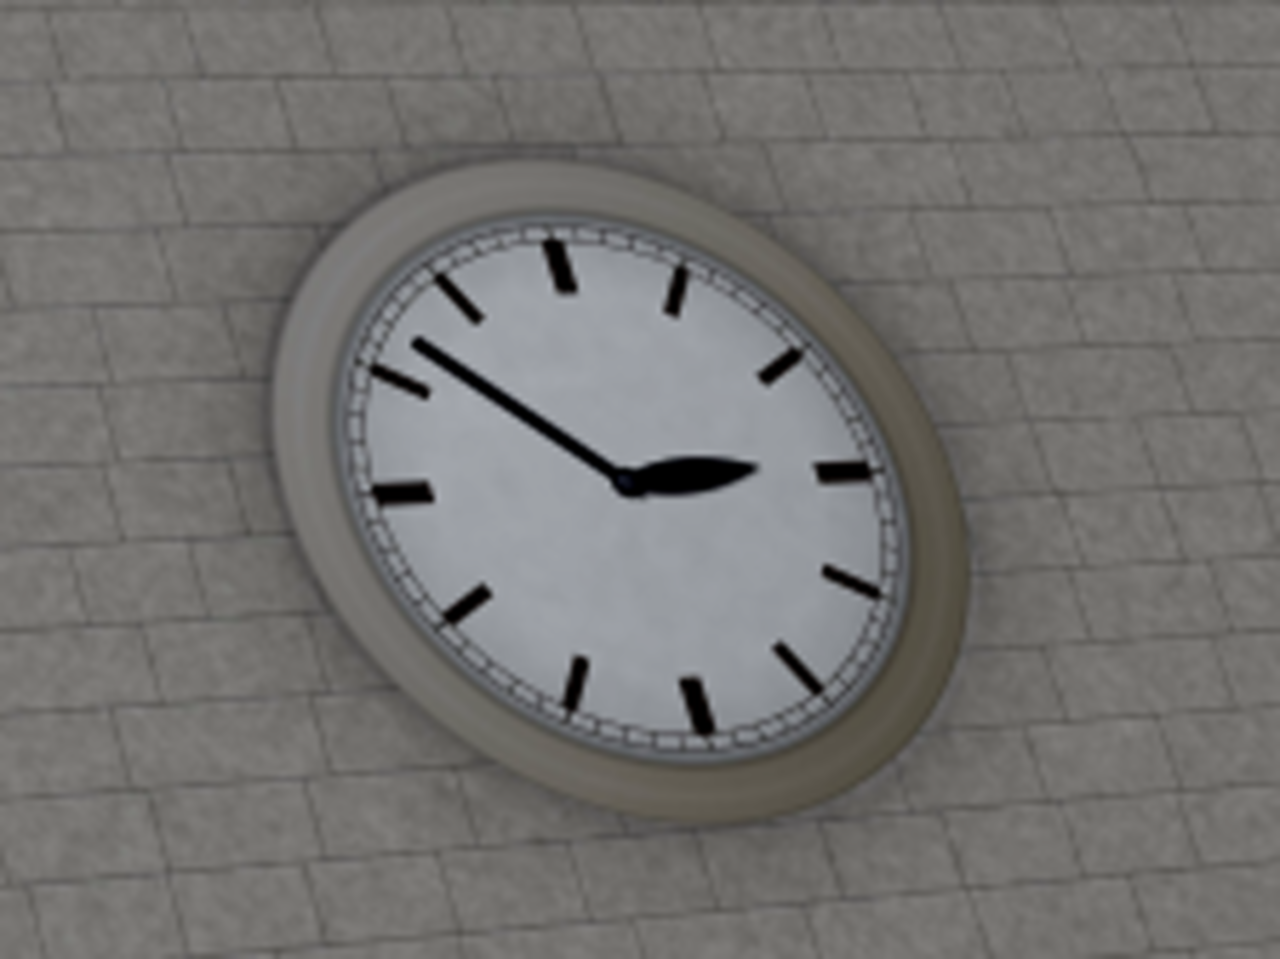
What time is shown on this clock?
2:52
